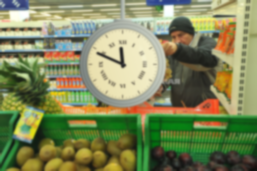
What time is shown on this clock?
11:49
